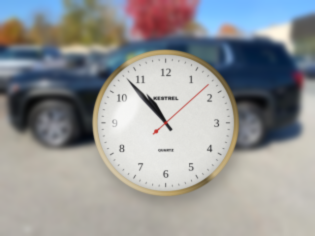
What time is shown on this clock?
10:53:08
